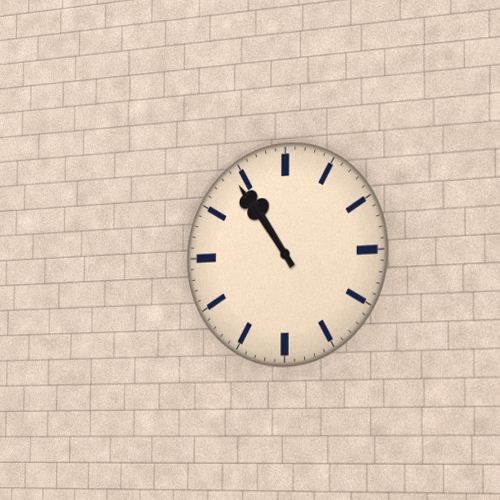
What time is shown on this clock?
10:54
